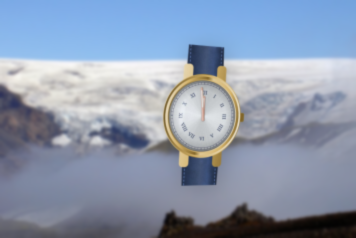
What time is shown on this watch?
11:59
